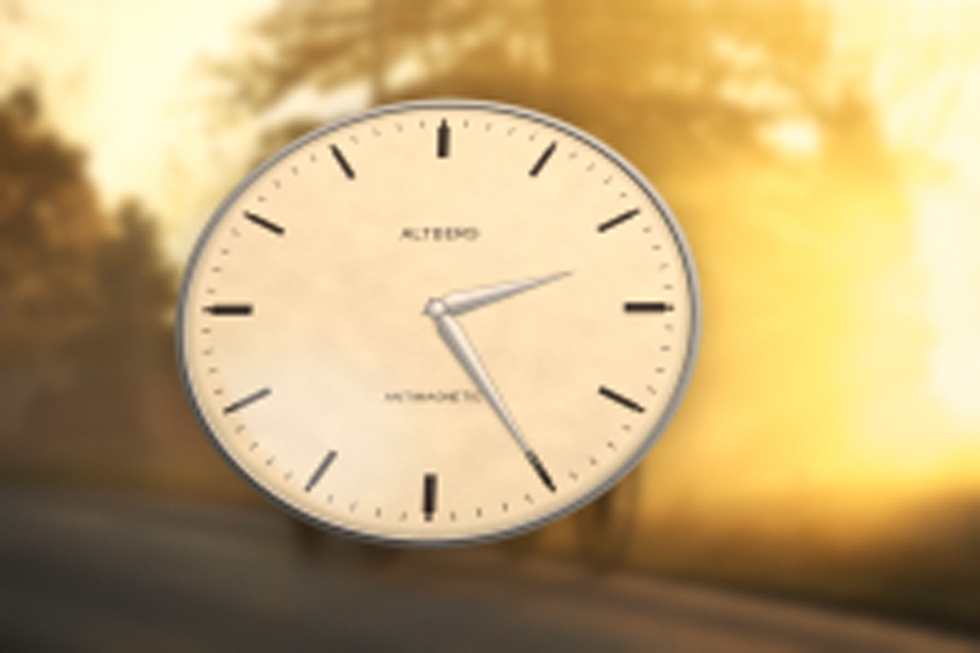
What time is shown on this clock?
2:25
